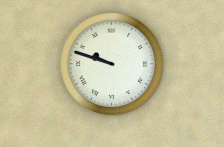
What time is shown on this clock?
9:48
